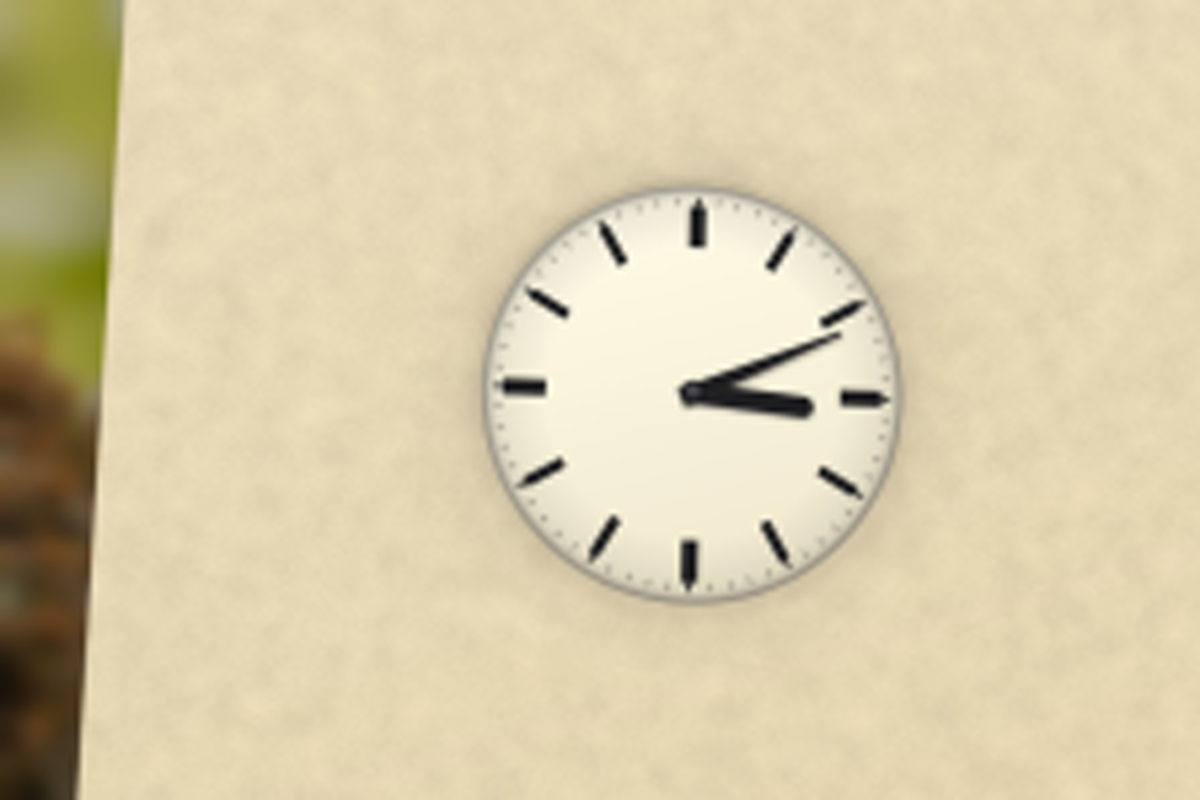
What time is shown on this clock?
3:11
